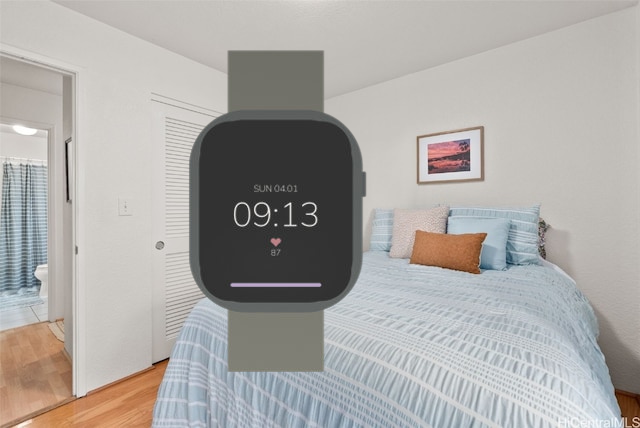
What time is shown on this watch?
9:13
